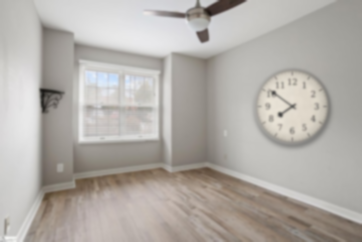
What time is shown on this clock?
7:51
